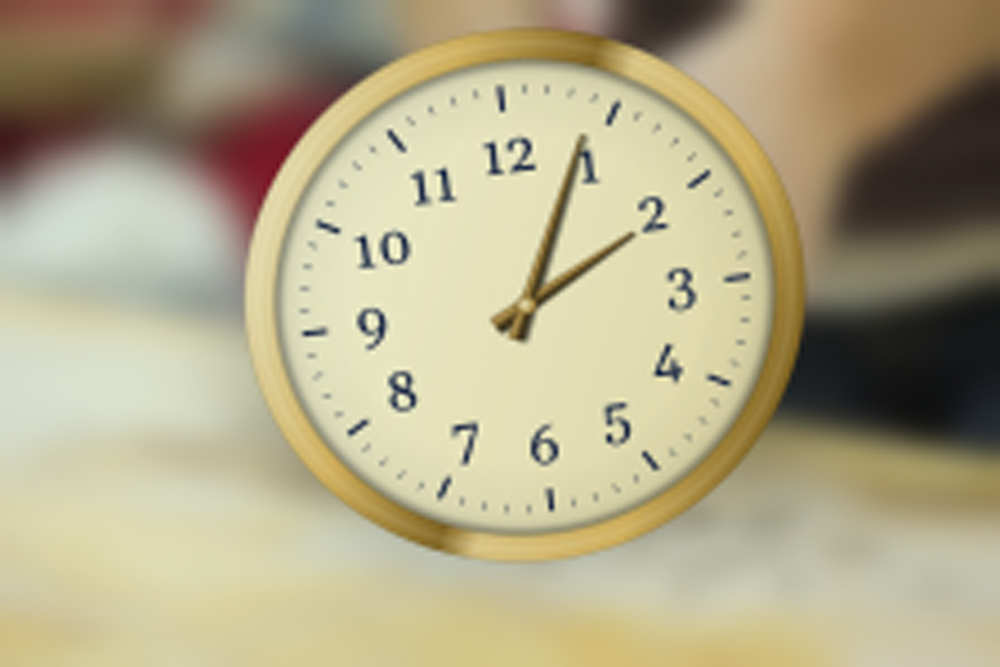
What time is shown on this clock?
2:04
